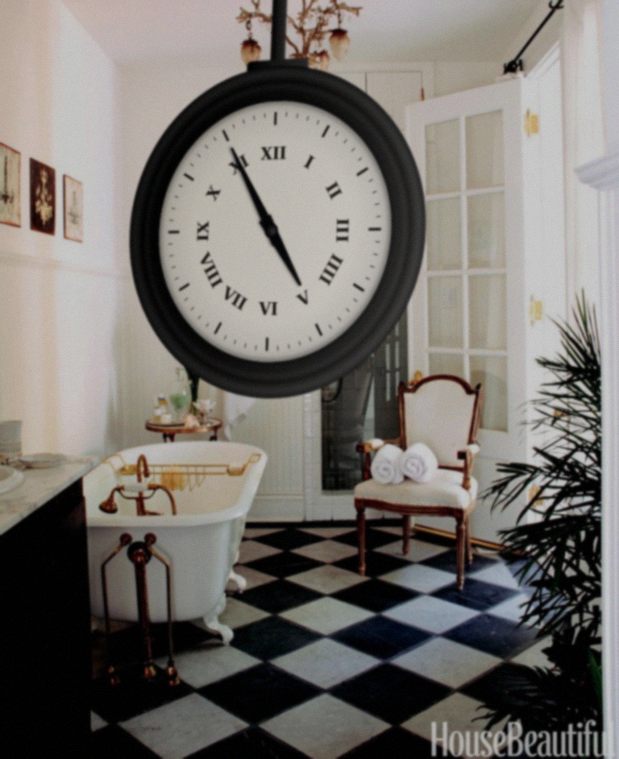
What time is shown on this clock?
4:55
